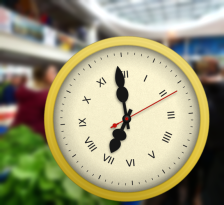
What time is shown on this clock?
6:59:11
